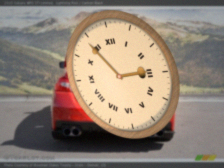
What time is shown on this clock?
2:54
